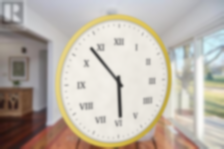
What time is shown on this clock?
5:53
